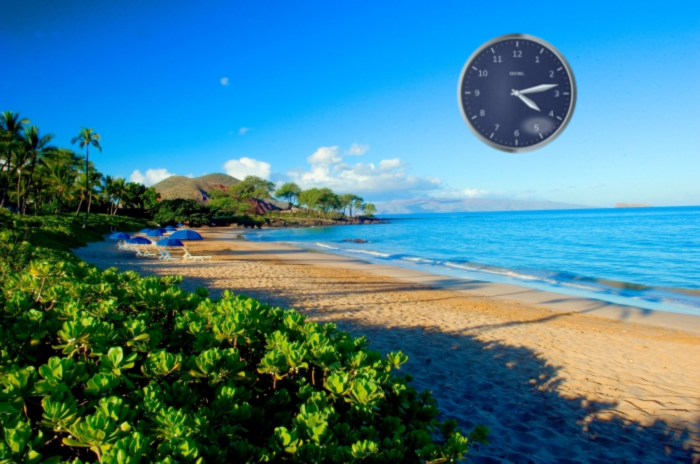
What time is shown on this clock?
4:13
